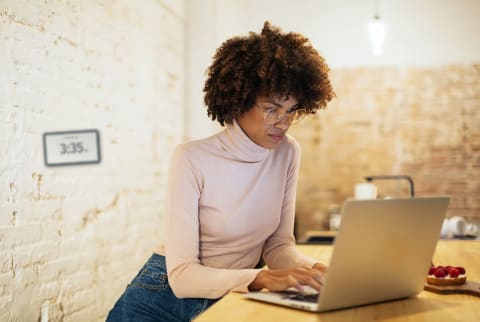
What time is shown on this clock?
3:35
